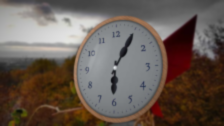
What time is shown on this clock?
6:05
